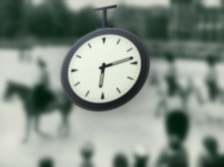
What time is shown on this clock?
6:13
